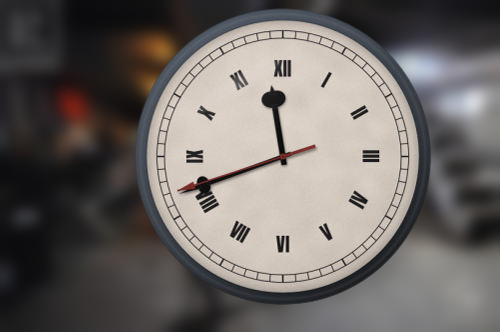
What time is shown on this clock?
11:41:42
